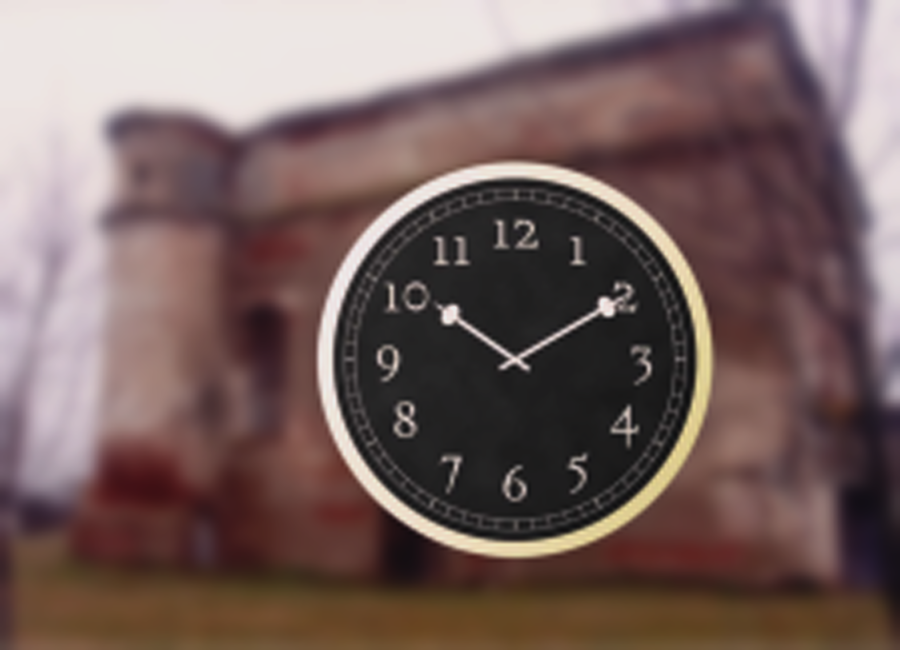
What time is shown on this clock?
10:10
